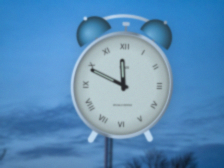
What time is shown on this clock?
11:49
